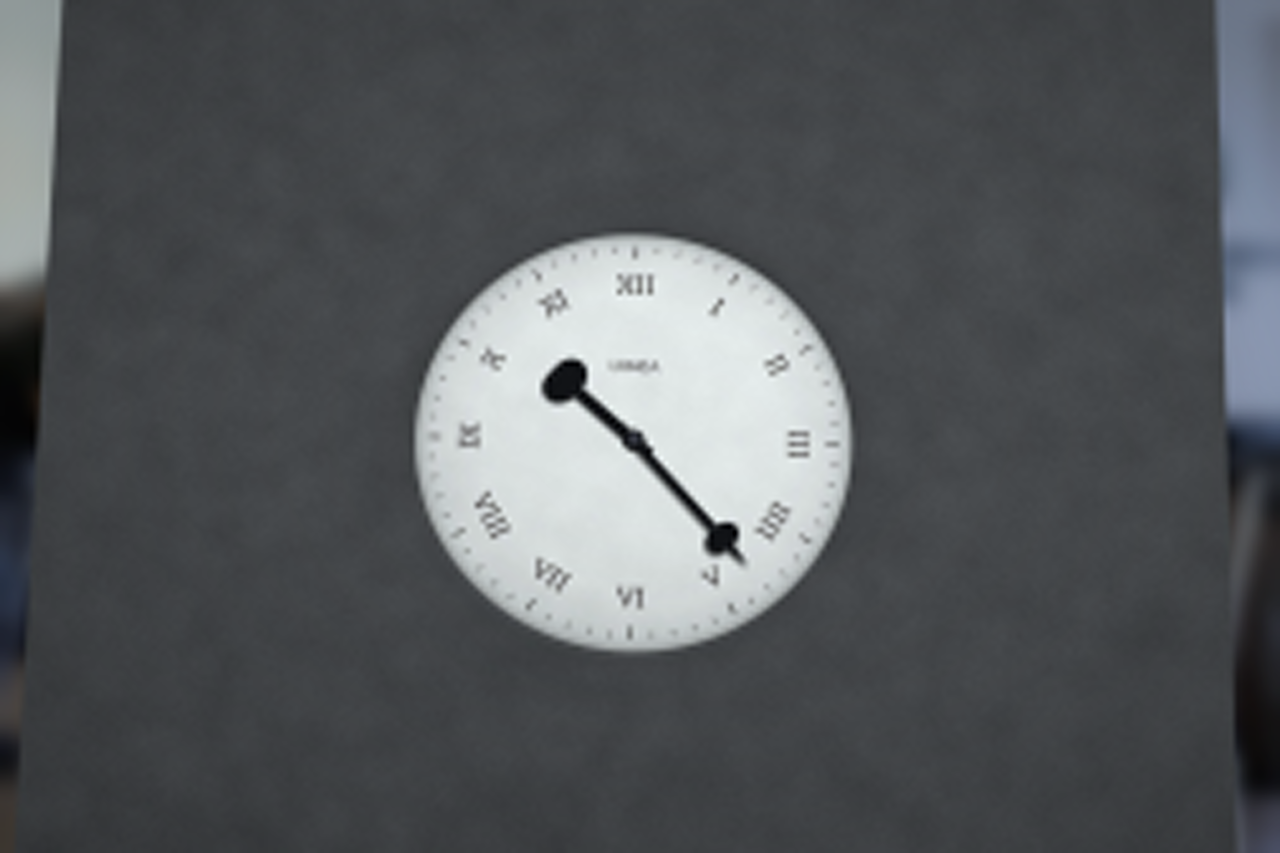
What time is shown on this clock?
10:23
